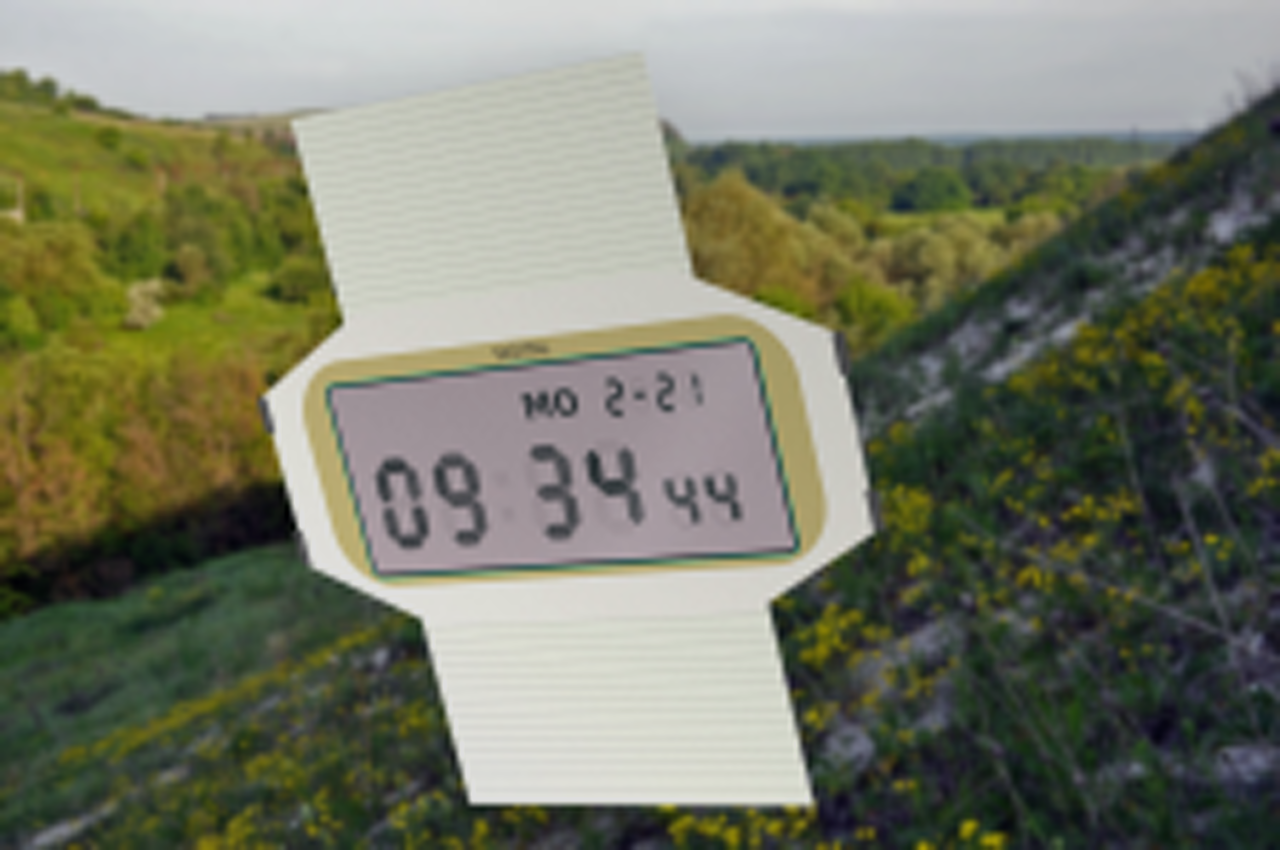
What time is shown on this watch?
9:34:44
